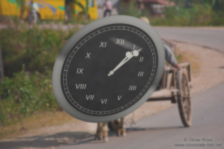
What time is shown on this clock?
1:07
